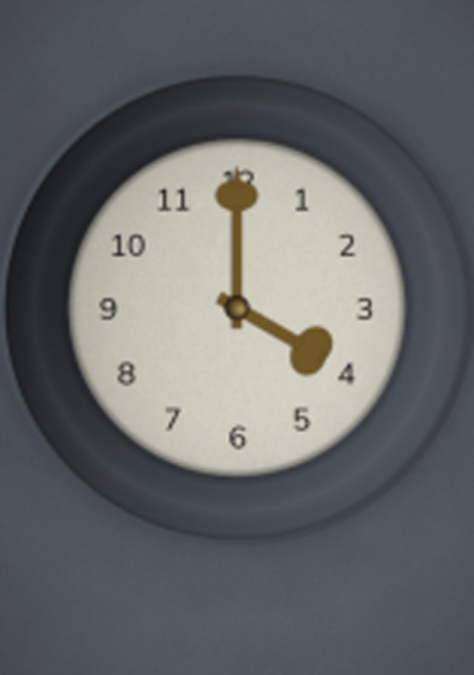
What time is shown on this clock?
4:00
